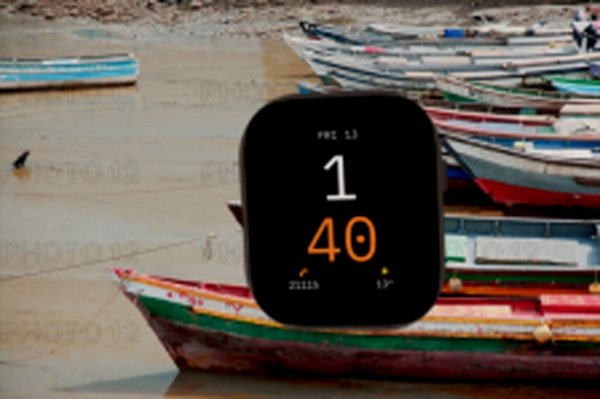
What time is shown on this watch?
1:40
